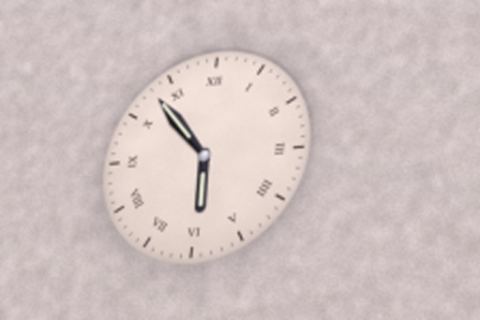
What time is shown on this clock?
5:53
